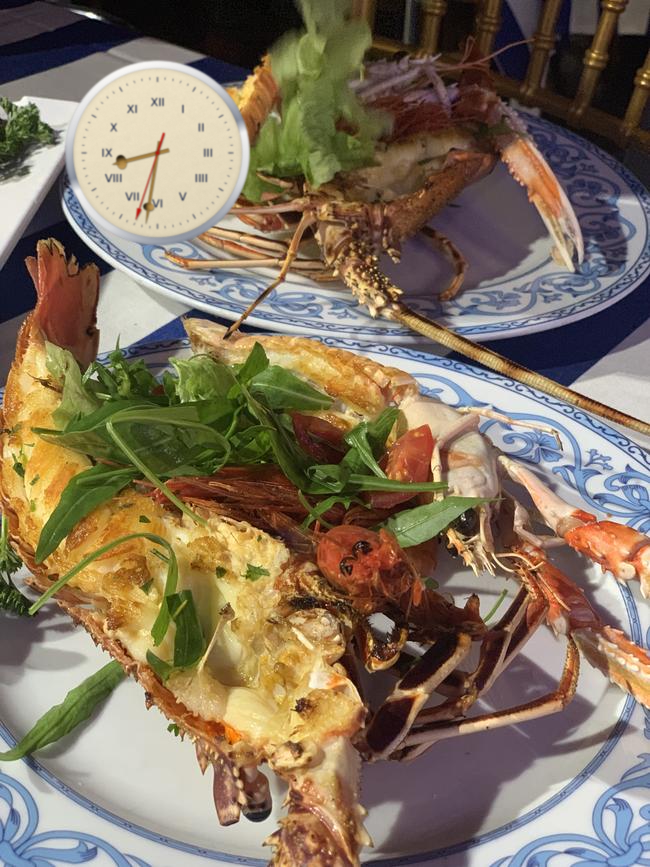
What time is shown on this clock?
8:31:33
